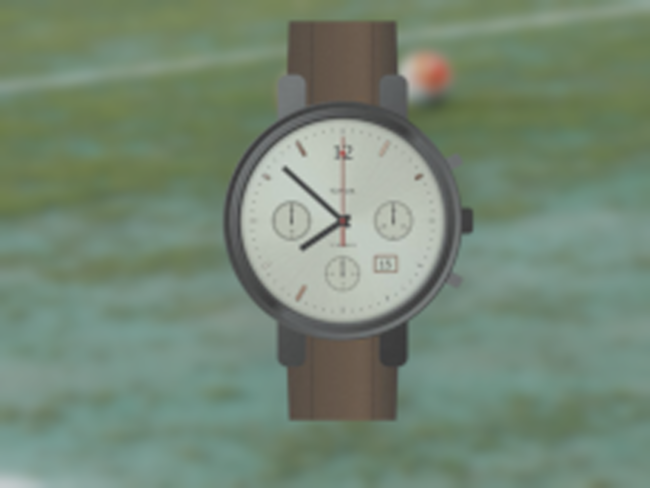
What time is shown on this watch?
7:52
